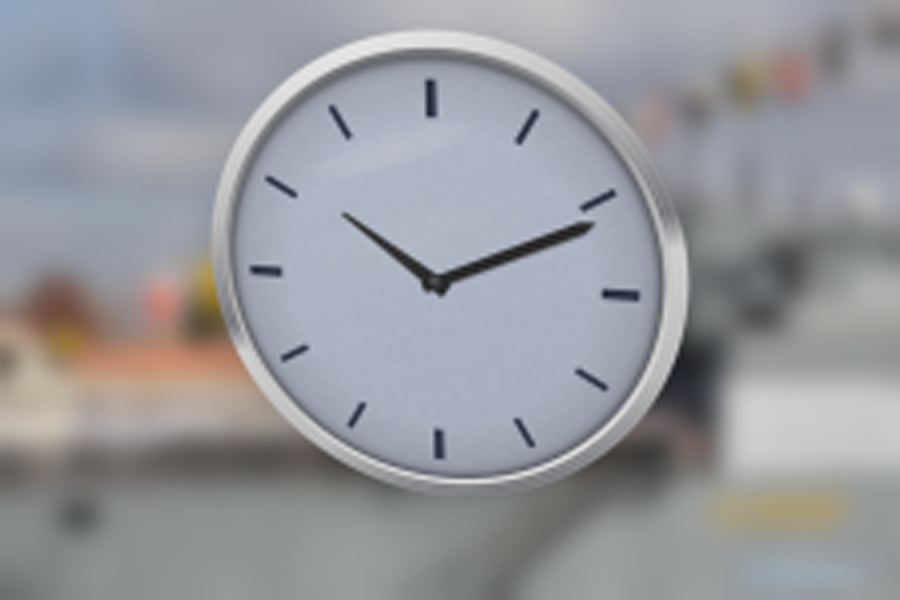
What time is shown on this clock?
10:11
